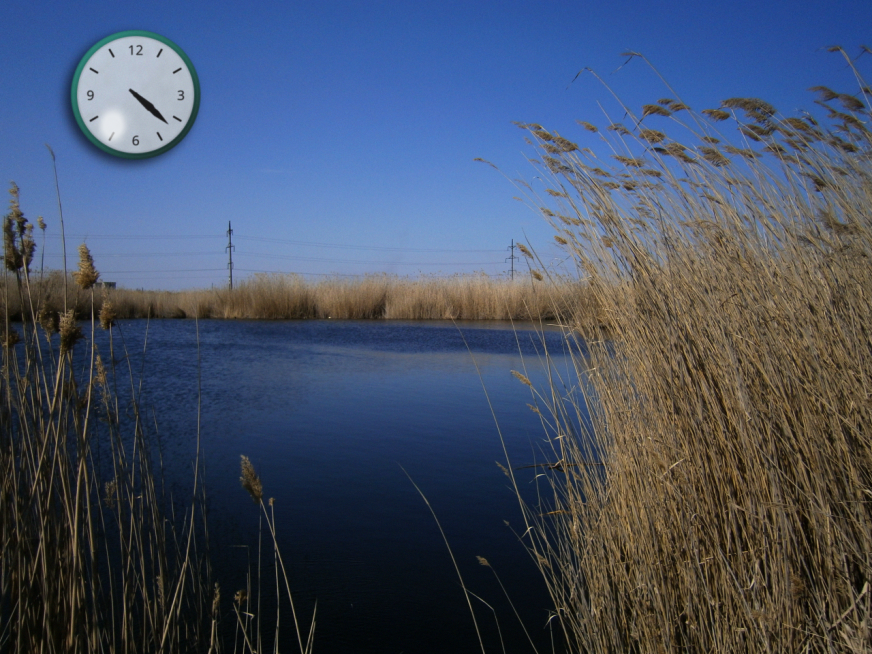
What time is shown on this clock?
4:22
